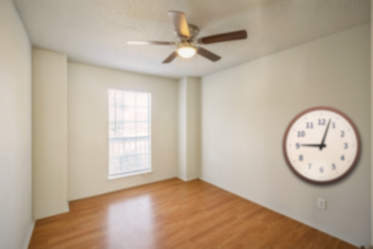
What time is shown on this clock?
9:03
